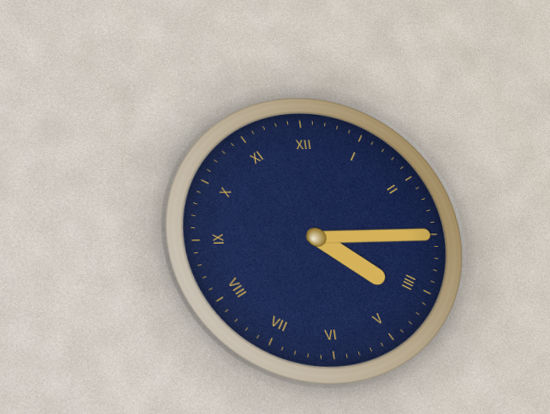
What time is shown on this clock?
4:15
